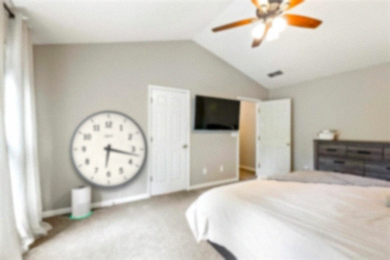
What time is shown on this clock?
6:17
